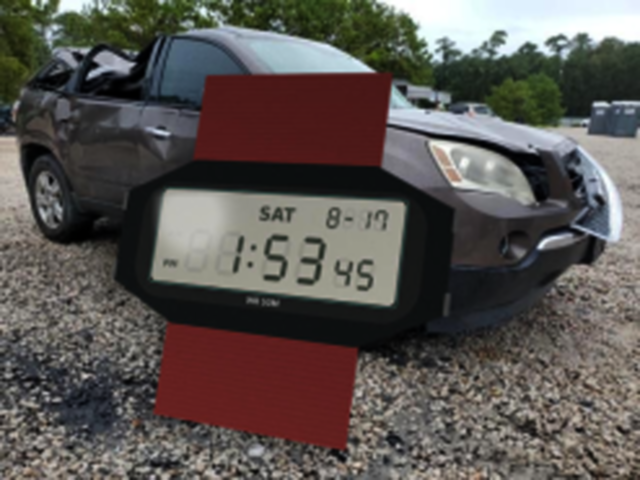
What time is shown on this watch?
1:53:45
